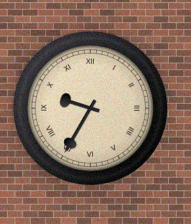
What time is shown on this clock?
9:35
